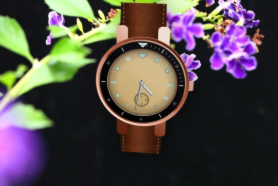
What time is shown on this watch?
4:32
